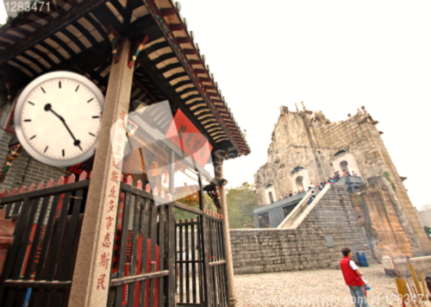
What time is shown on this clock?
10:25
